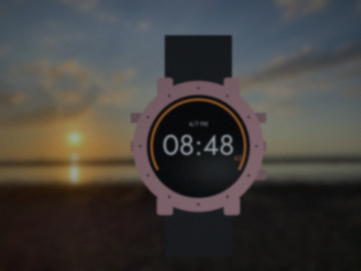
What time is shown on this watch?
8:48
